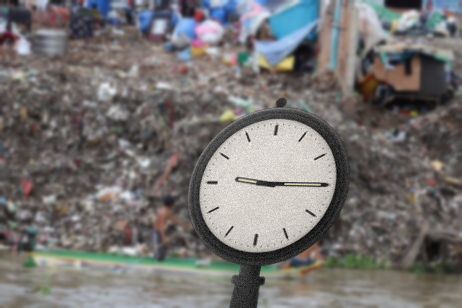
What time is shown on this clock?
9:15
